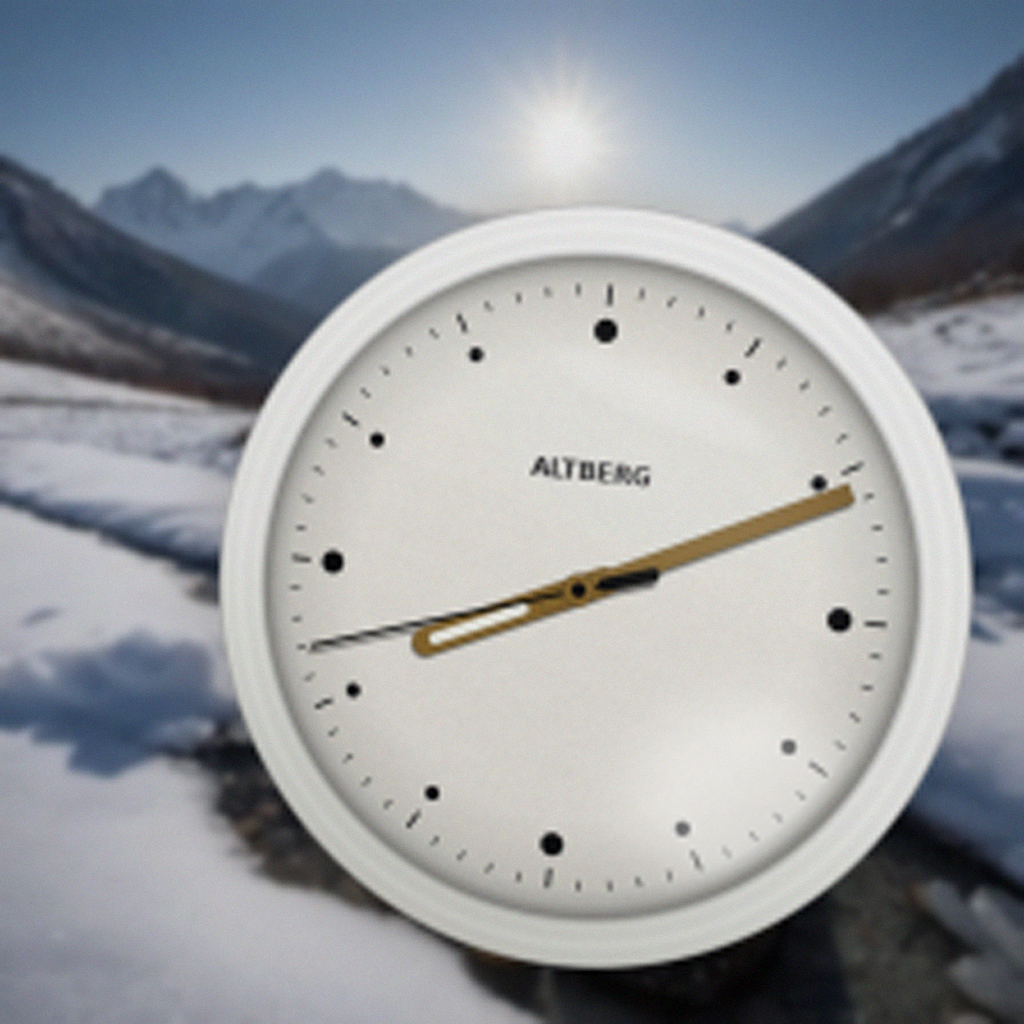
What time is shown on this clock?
8:10:42
